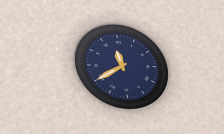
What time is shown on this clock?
11:40
